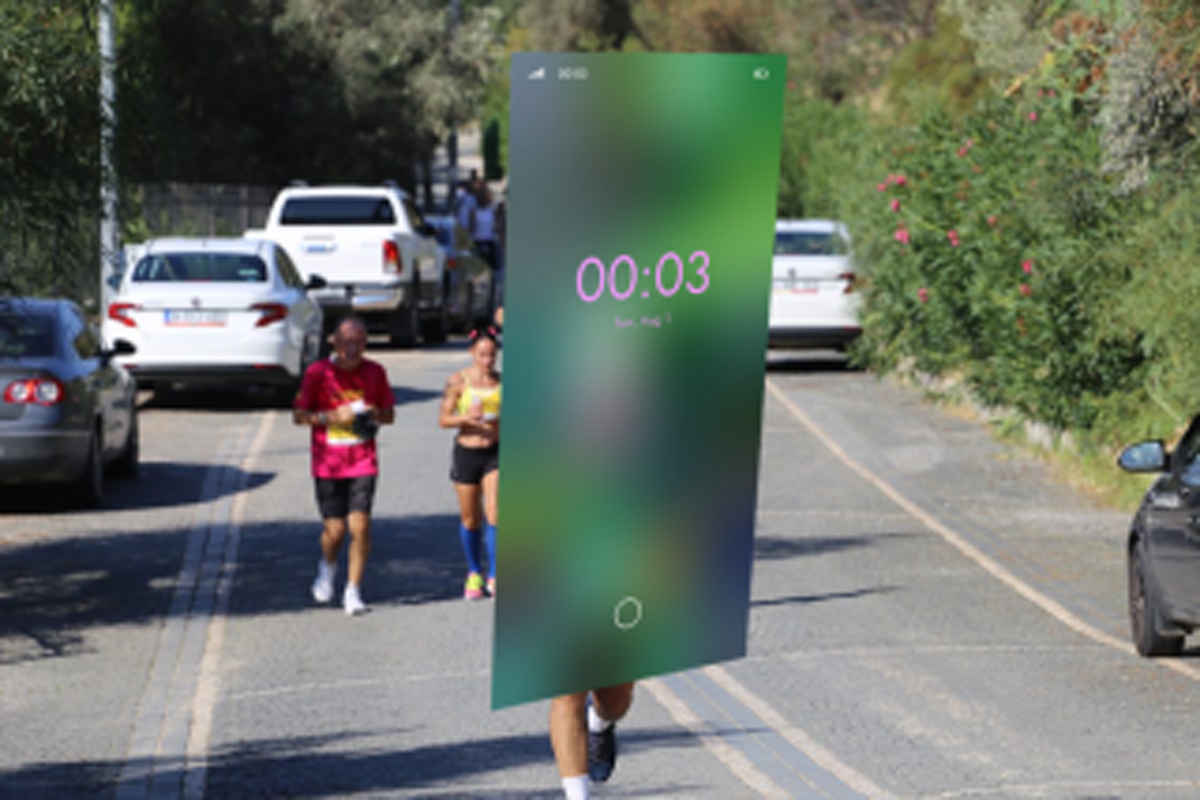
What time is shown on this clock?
0:03
